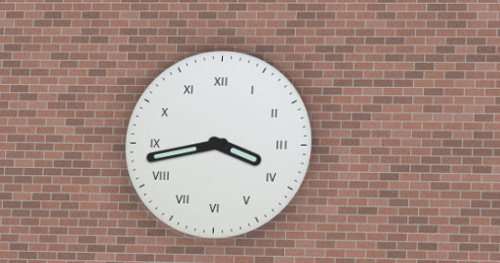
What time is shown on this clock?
3:43
